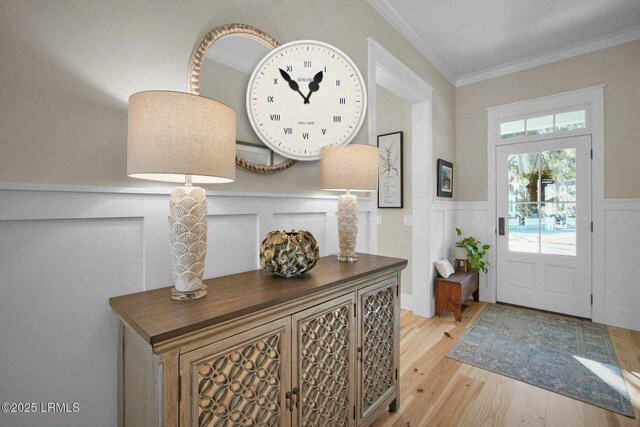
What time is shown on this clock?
12:53
